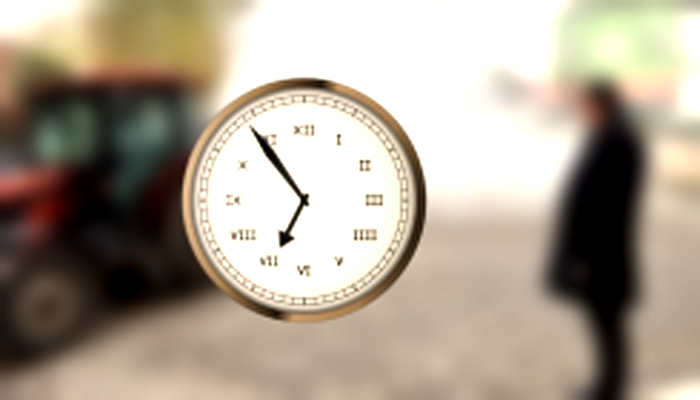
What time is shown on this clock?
6:54
